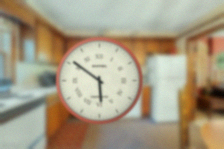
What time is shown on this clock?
5:51
